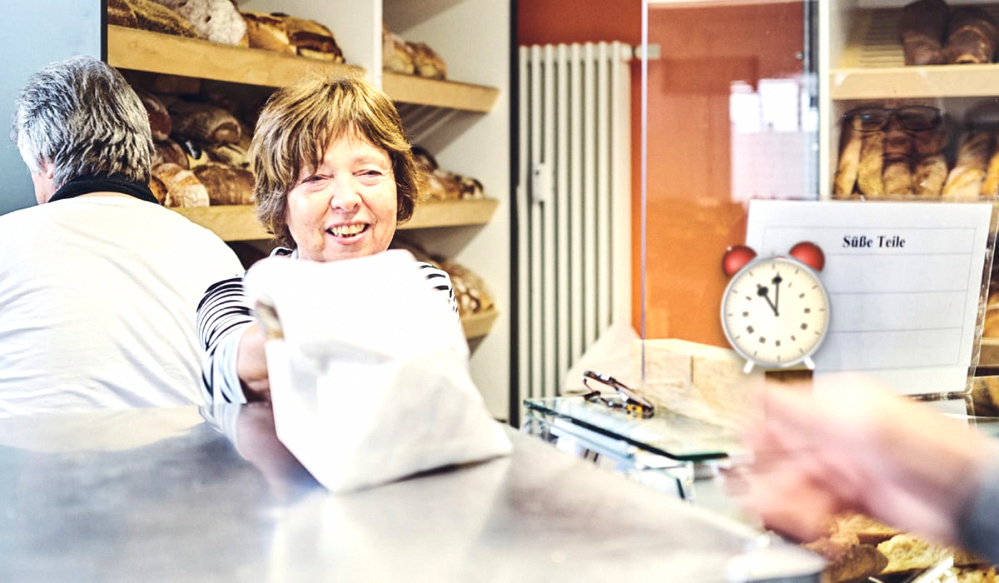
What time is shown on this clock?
11:01
